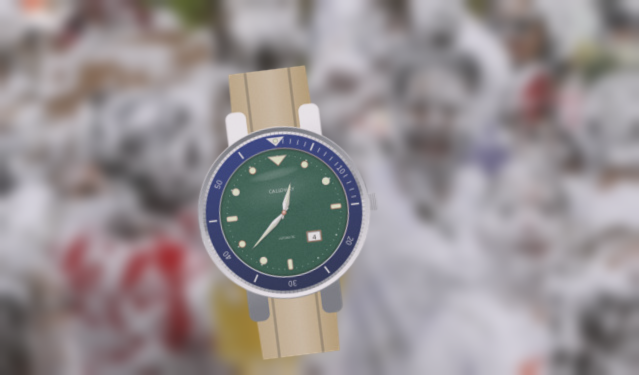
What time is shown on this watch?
12:38
